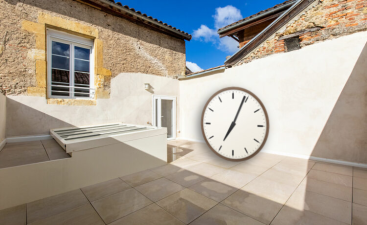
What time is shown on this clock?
7:04
